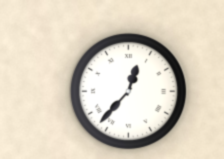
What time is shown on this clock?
12:37
